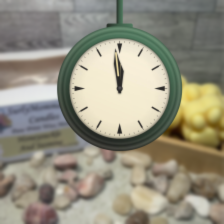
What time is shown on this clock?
11:59
